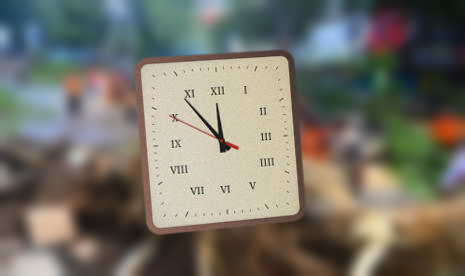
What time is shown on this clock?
11:53:50
